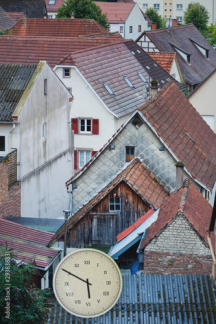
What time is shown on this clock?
5:50
